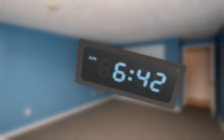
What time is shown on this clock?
6:42
